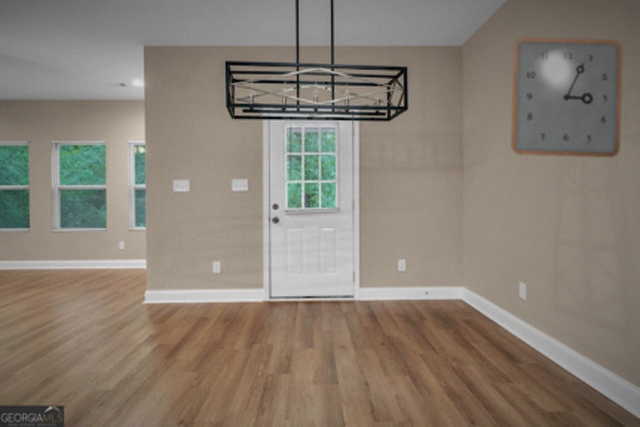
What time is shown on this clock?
3:04
